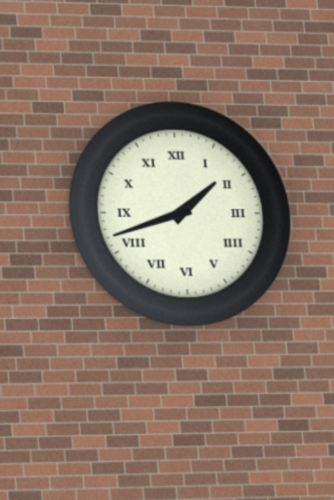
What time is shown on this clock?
1:42
